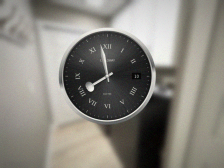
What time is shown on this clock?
7:58
